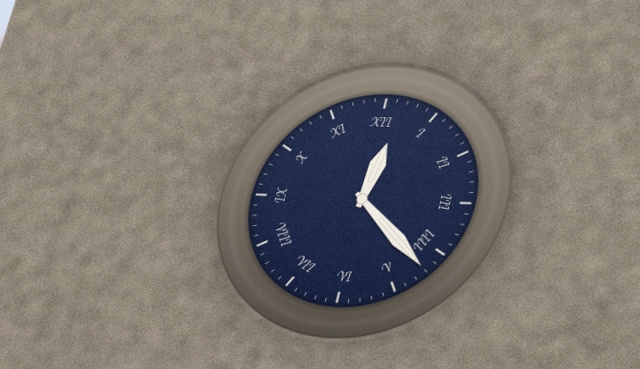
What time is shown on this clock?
12:22
